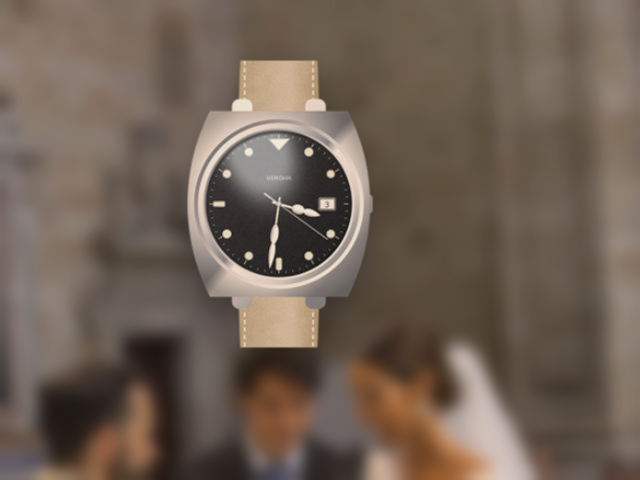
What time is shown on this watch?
3:31:21
